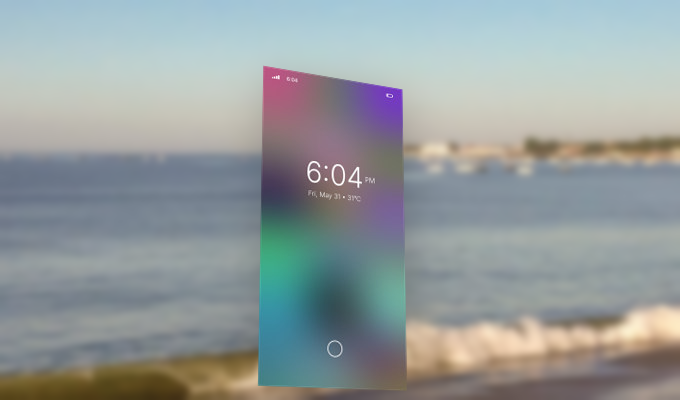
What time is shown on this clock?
6:04
